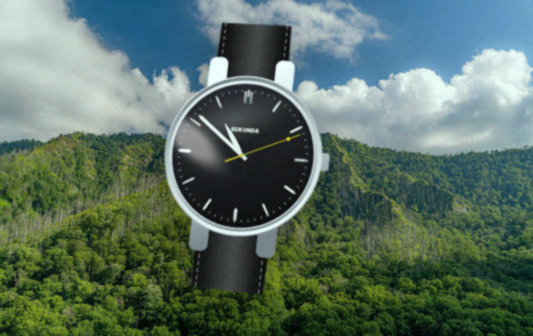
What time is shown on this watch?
10:51:11
